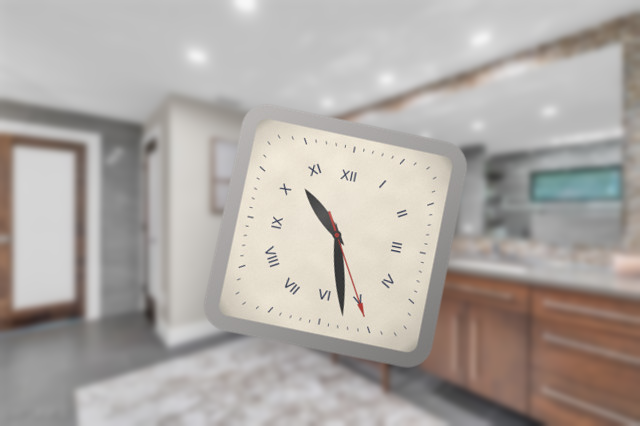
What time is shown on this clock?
10:27:25
